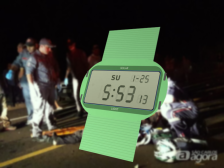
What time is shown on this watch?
5:53:13
